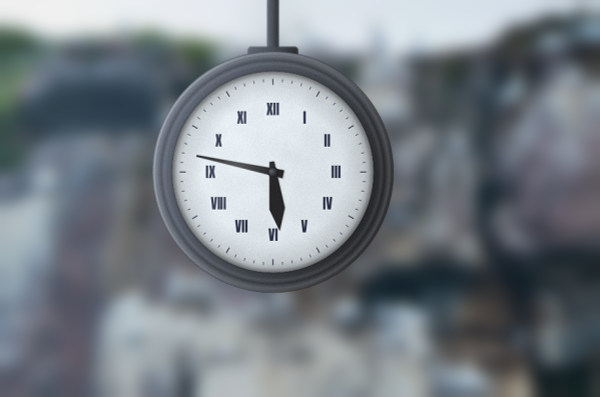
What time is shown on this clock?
5:47
